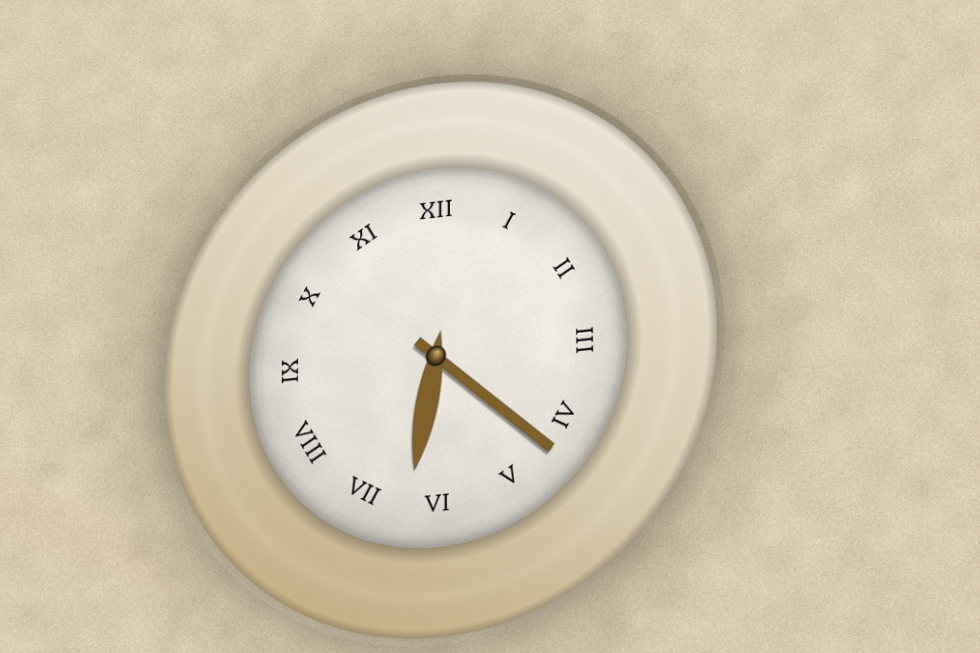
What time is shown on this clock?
6:22
